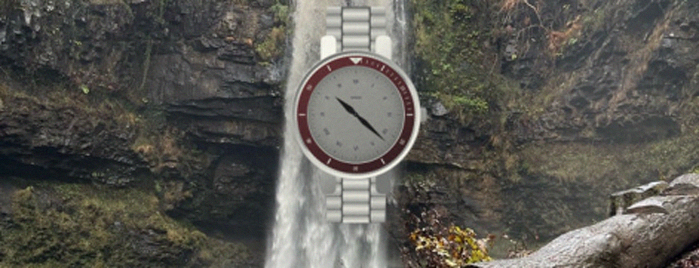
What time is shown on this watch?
10:22
